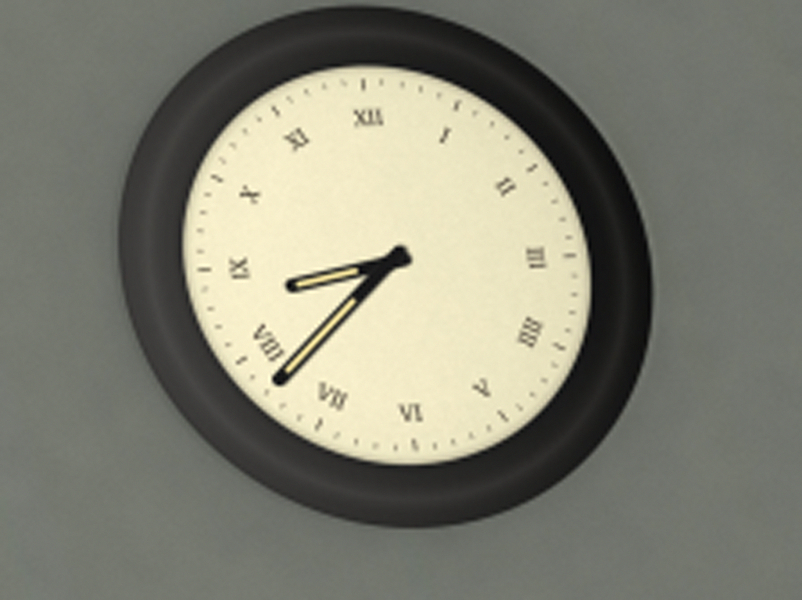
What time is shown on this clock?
8:38
